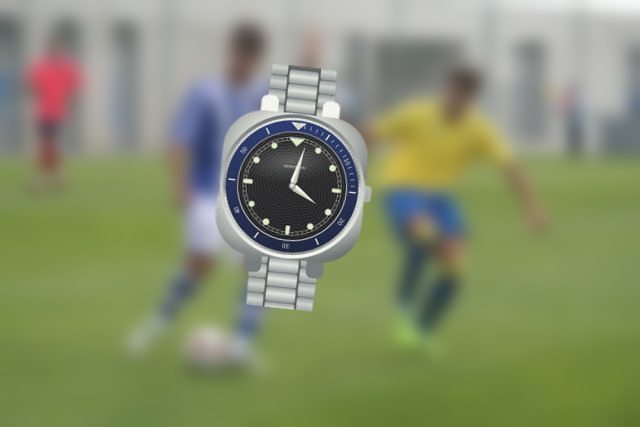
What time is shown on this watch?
4:02
